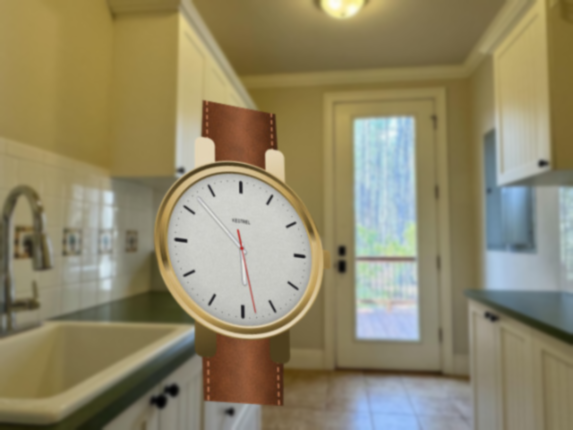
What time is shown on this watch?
5:52:28
